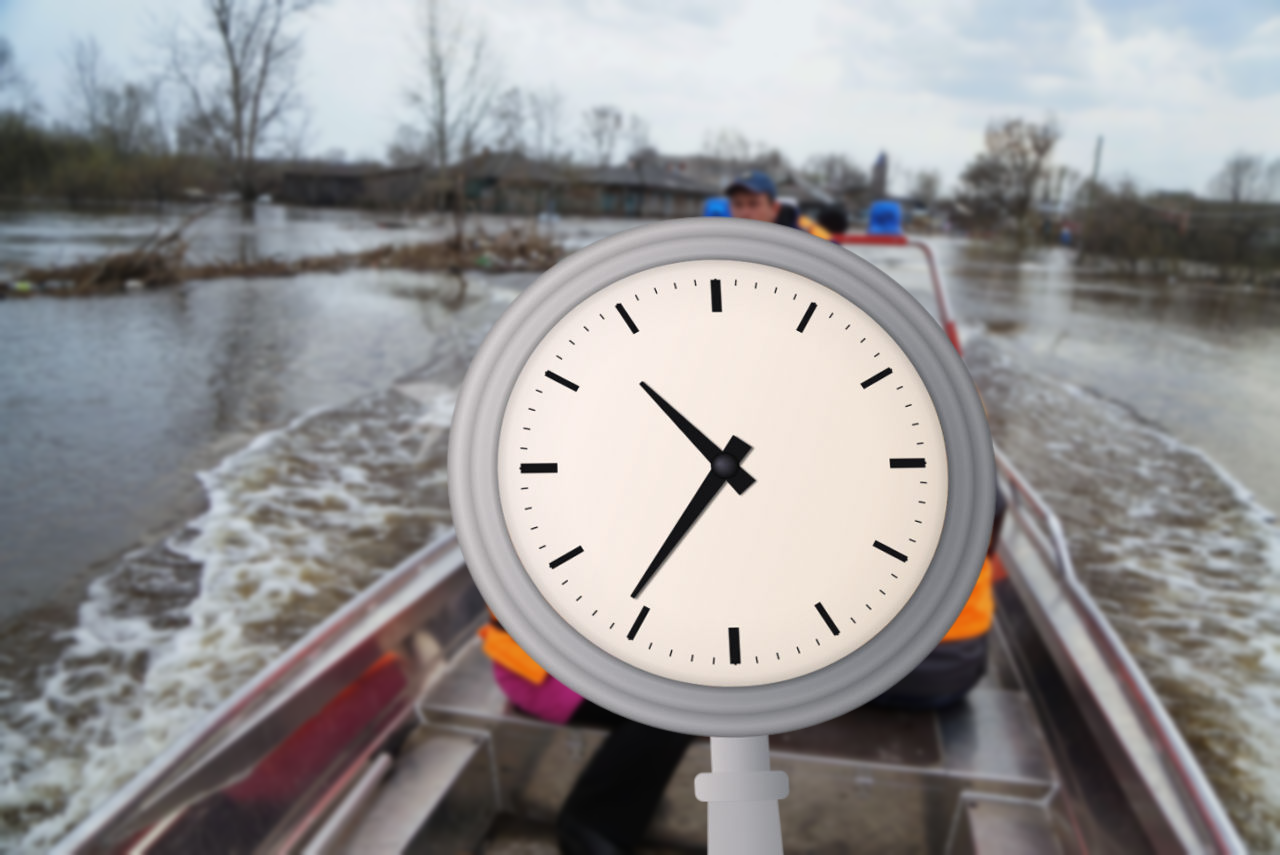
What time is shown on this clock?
10:36
